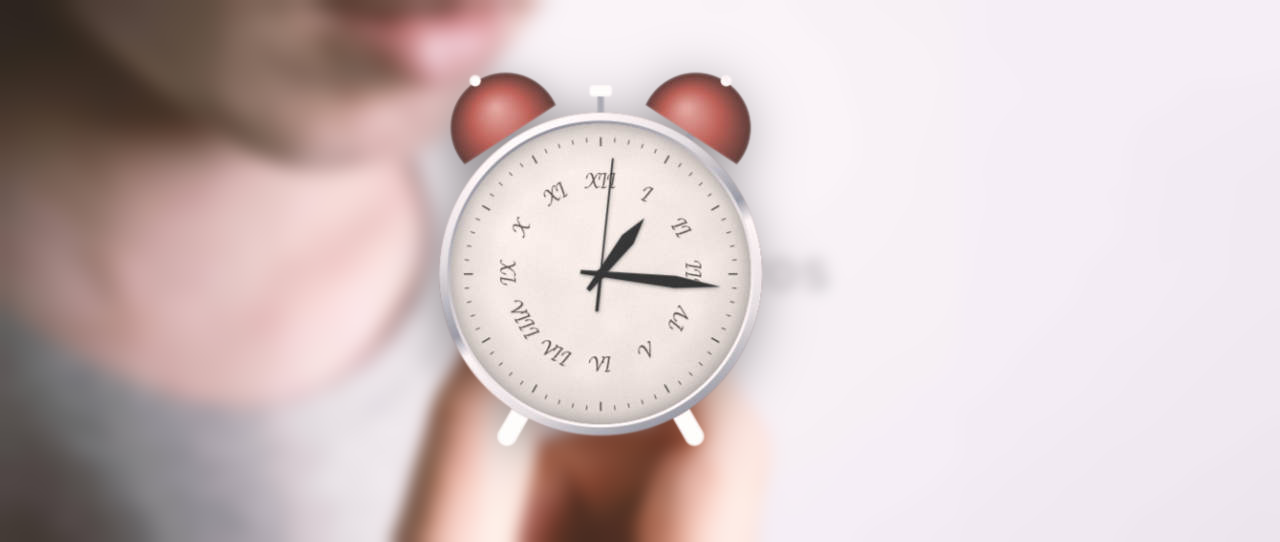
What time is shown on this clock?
1:16:01
